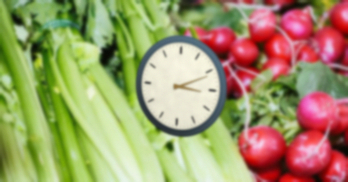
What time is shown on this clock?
3:11
